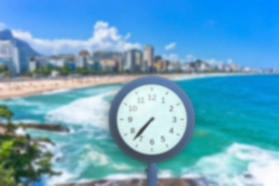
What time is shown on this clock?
7:37
